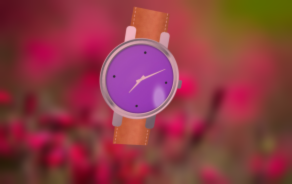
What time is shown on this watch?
7:10
